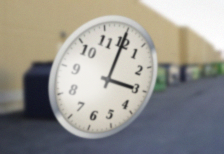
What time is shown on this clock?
3:00
